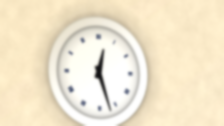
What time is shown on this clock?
12:27
